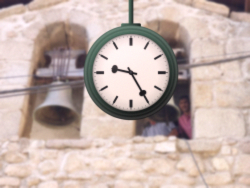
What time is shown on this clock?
9:25
